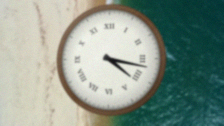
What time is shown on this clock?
4:17
